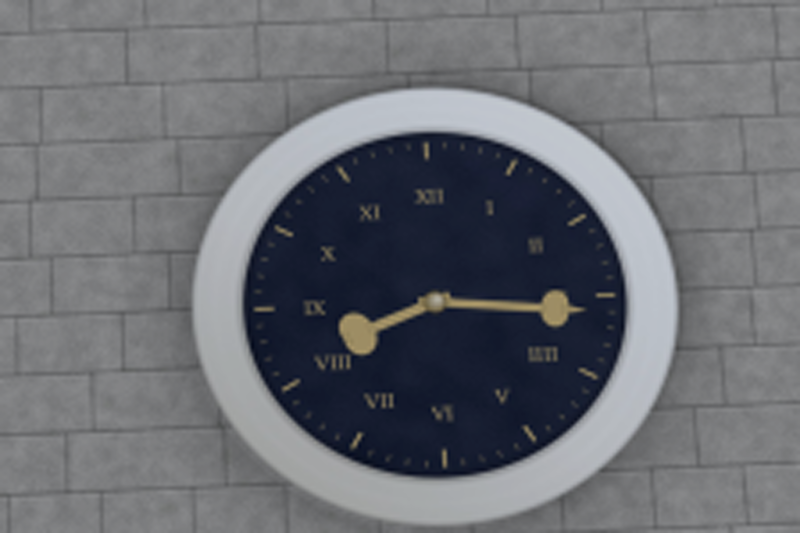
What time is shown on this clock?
8:16
